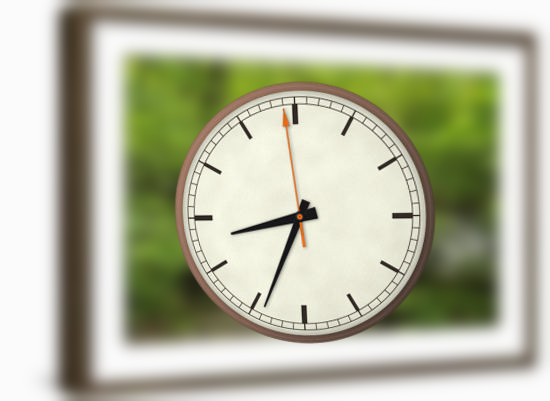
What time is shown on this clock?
8:33:59
